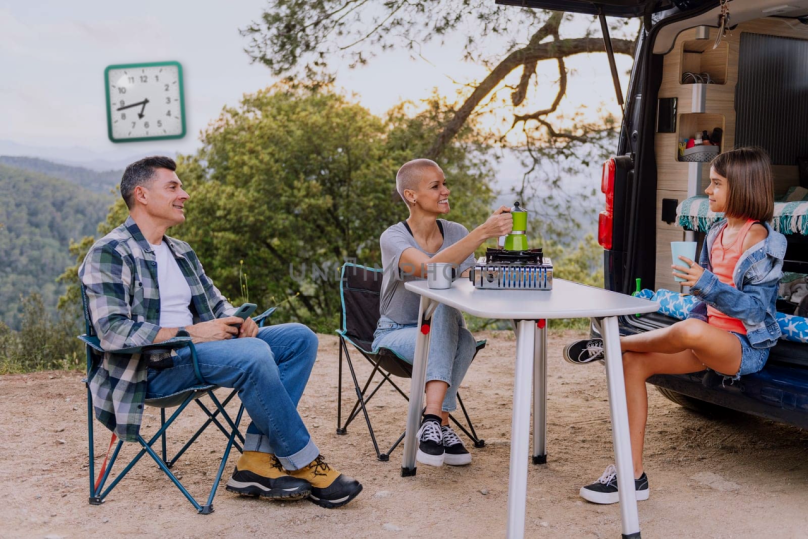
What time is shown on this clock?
6:43
